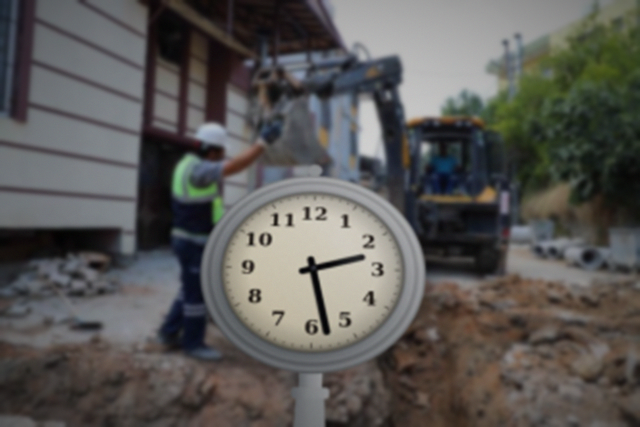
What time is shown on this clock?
2:28
